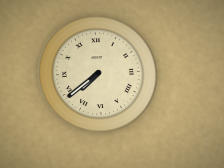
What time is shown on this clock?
7:39
